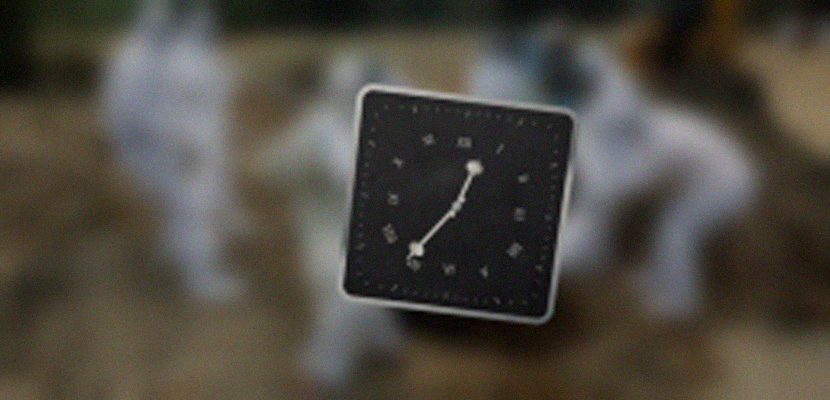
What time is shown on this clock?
12:36
